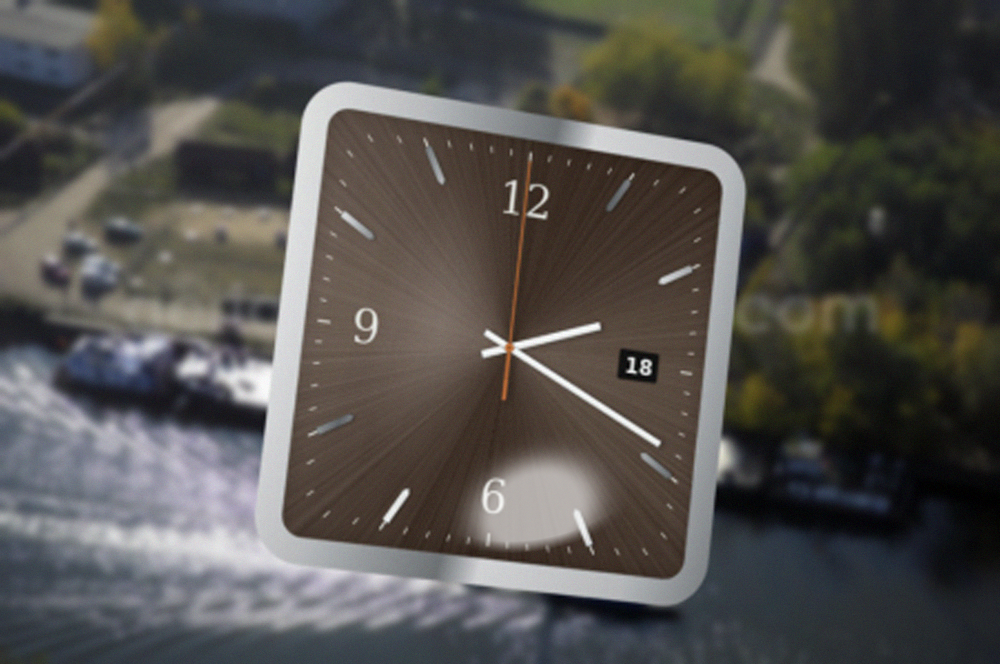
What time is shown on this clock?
2:19:00
